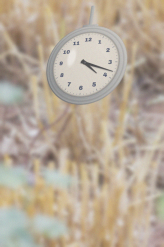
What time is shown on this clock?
4:18
